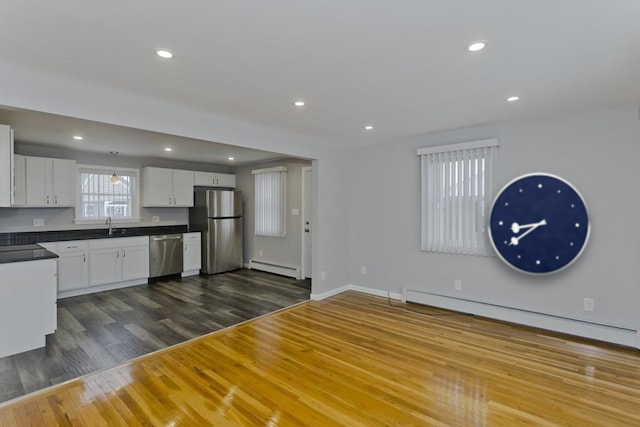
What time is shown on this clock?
8:39
